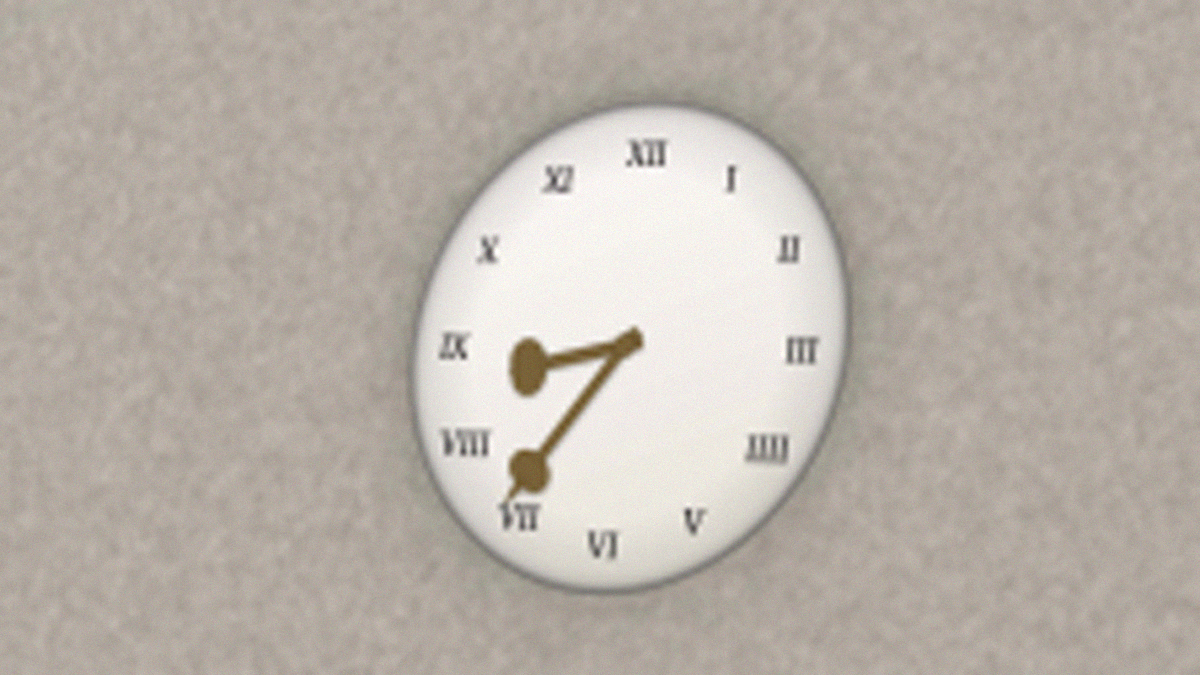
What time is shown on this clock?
8:36
